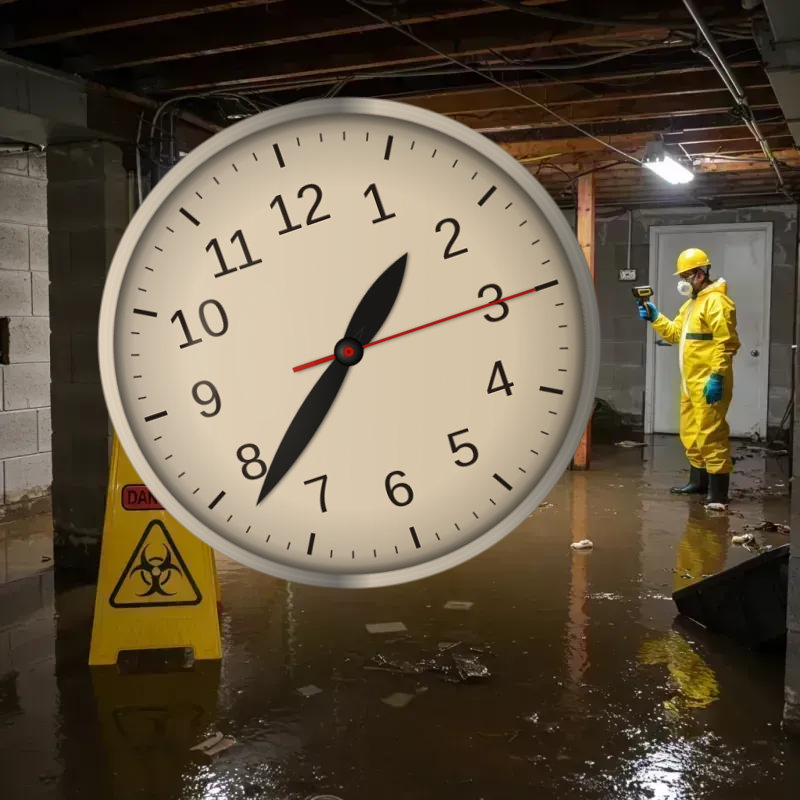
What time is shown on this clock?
1:38:15
